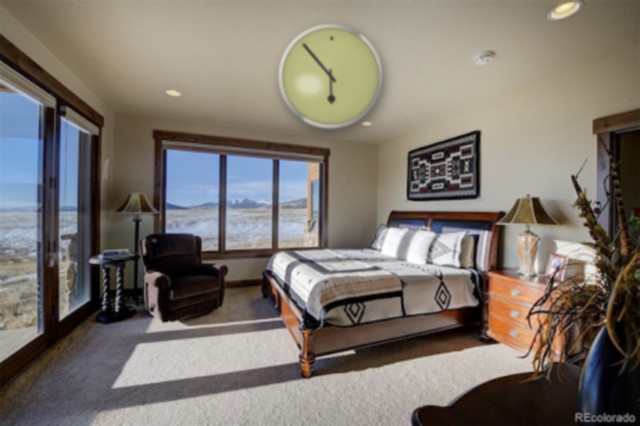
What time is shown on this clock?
5:53
